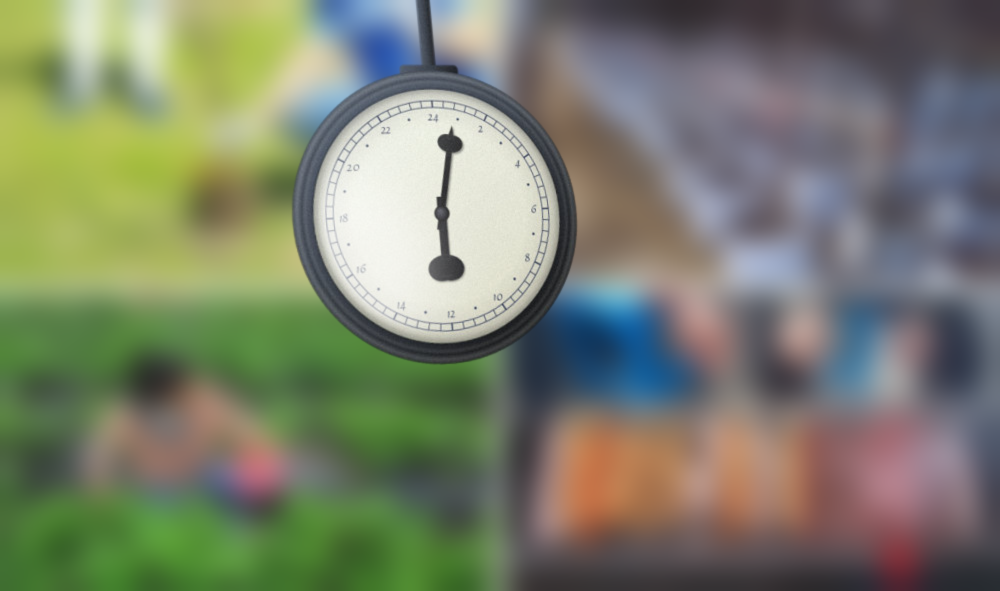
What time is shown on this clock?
12:02
